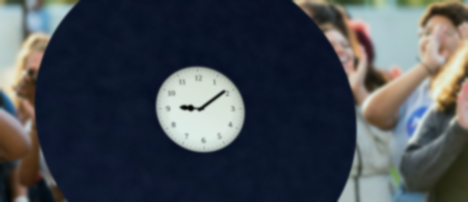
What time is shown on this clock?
9:09
